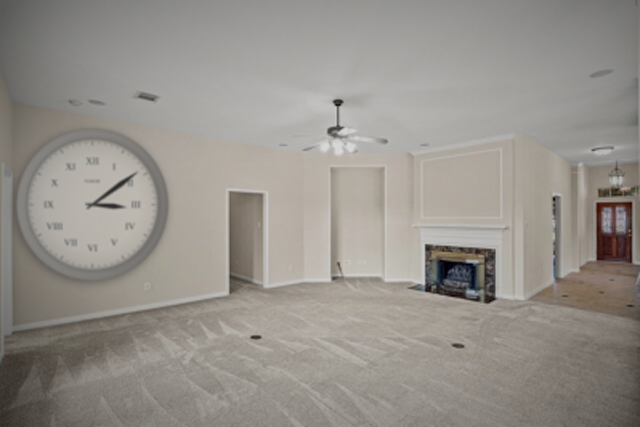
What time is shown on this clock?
3:09
